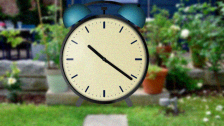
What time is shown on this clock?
10:21
